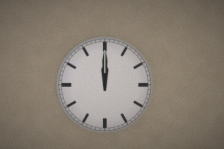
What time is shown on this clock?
12:00
